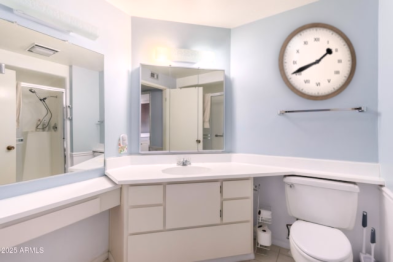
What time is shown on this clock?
1:41
